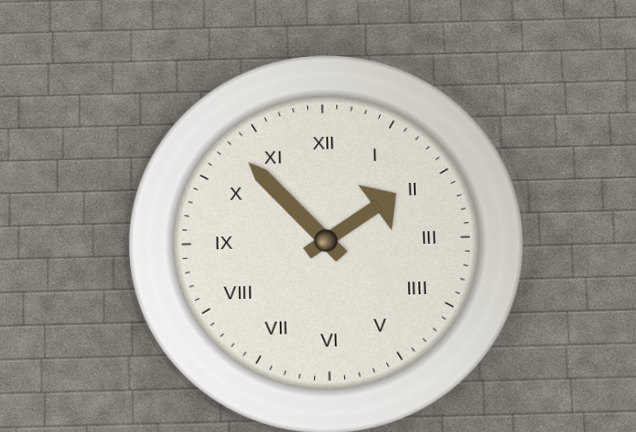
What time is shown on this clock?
1:53
